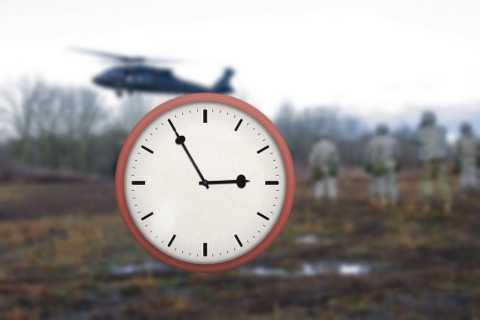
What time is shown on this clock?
2:55
